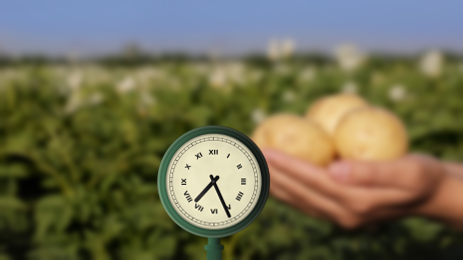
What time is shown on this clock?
7:26
